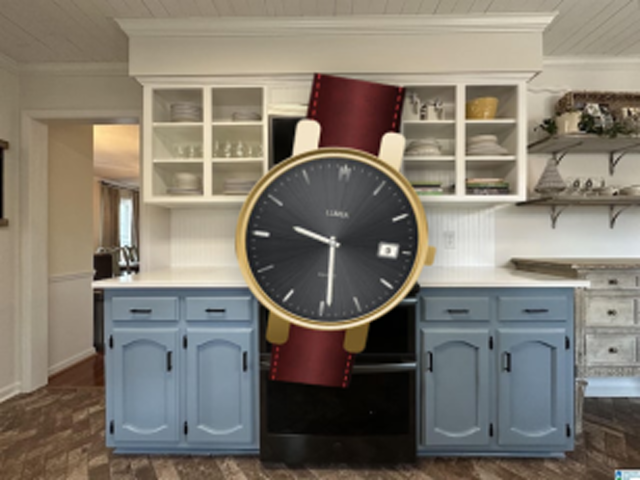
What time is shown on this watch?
9:29
